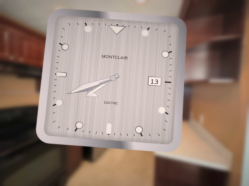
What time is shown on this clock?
7:41
